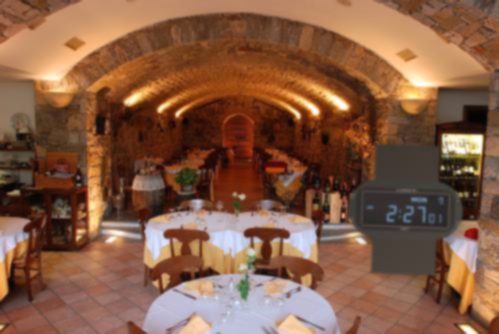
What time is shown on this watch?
2:27
